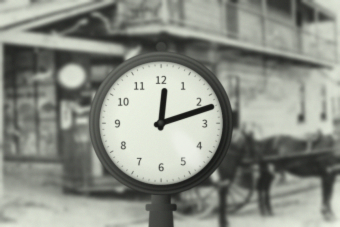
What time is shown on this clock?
12:12
